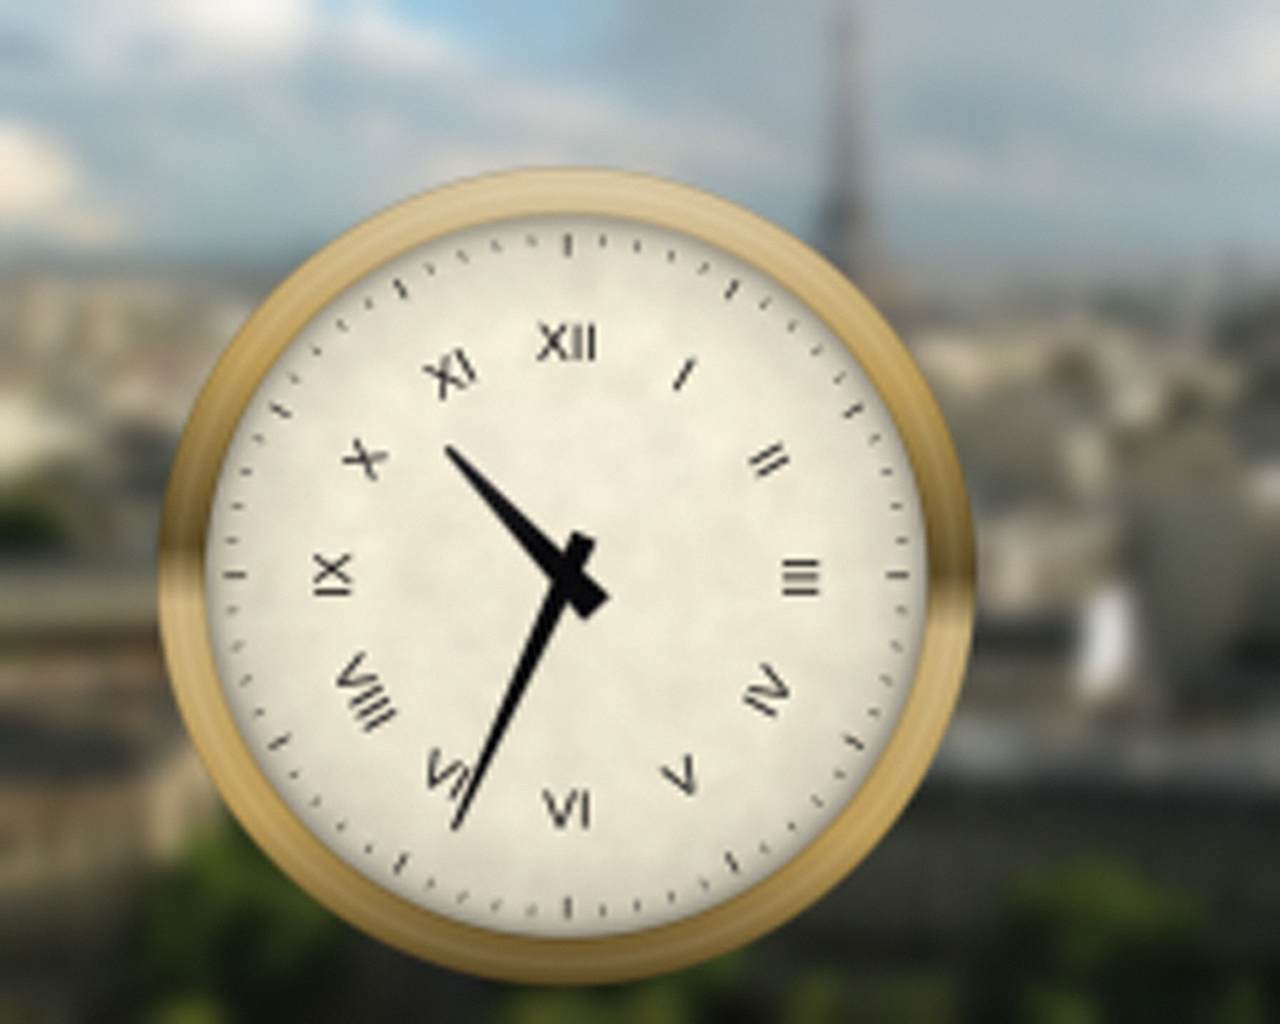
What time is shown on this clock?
10:34
